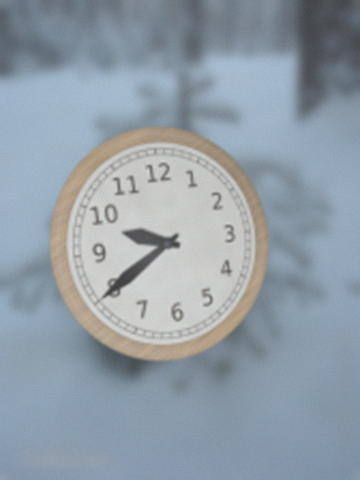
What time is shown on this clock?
9:40
